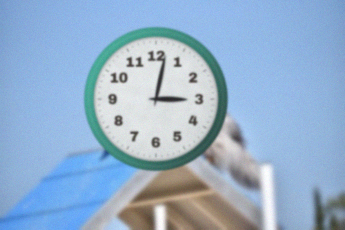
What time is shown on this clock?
3:02
